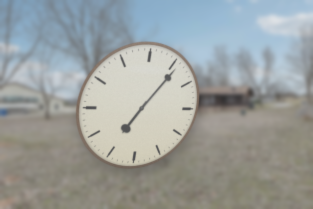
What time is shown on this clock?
7:06
